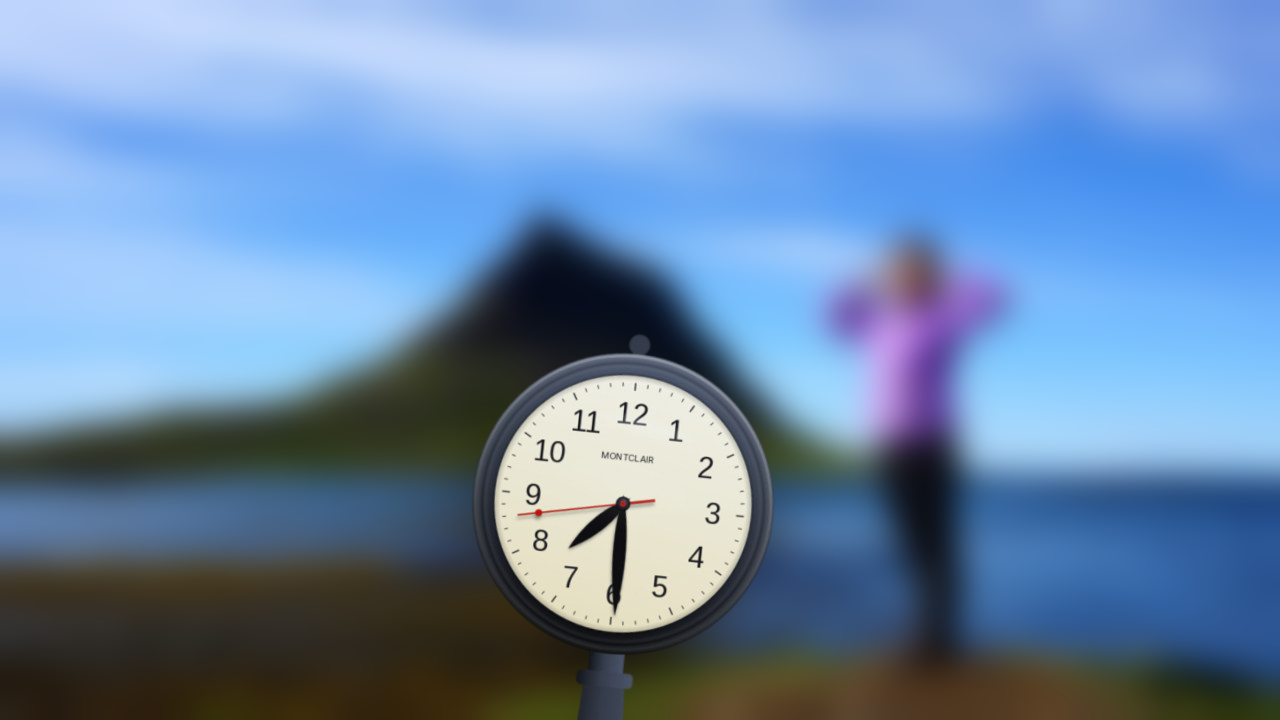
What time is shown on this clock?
7:29:43
